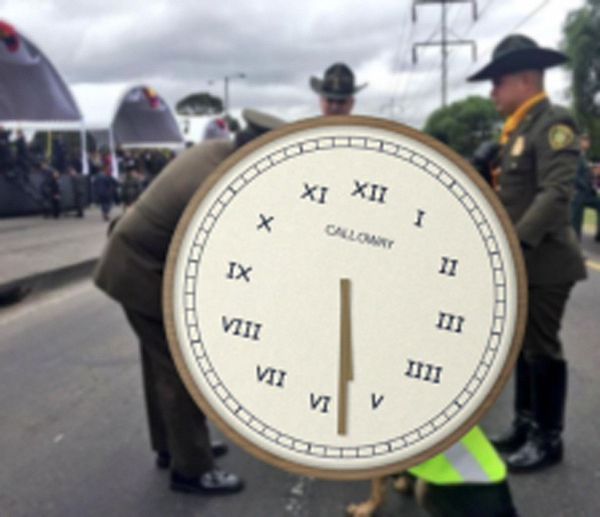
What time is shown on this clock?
5:28
